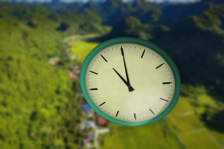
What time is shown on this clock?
11:00
